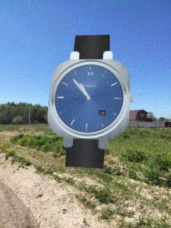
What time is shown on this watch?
10:53
